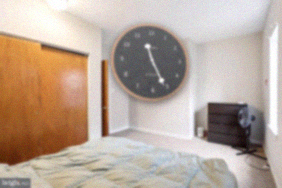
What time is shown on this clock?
11:26
